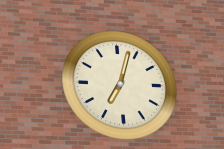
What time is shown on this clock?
7:03
